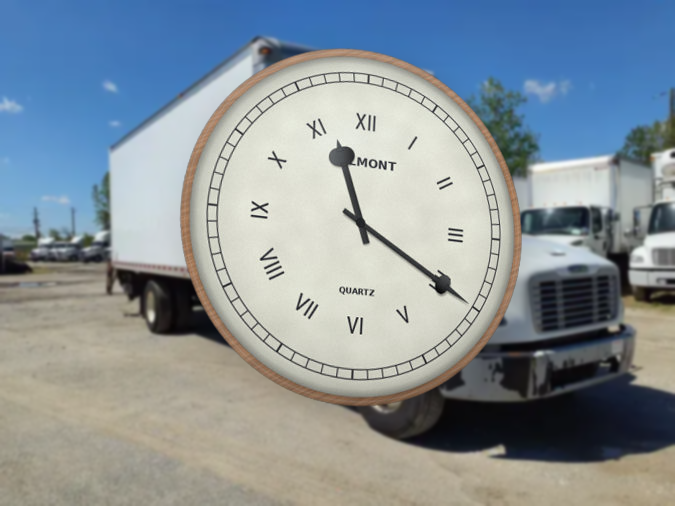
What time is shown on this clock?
11:20
